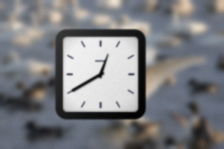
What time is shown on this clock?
12:40
